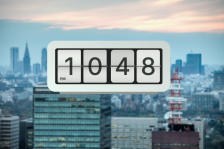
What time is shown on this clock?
10:48
